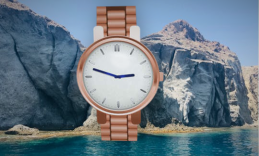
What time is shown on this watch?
2:48
